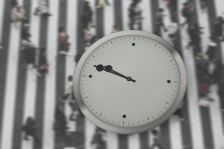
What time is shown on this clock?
9:48
